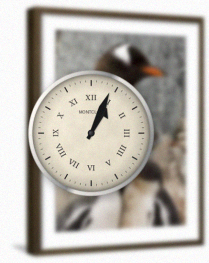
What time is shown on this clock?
1:04
